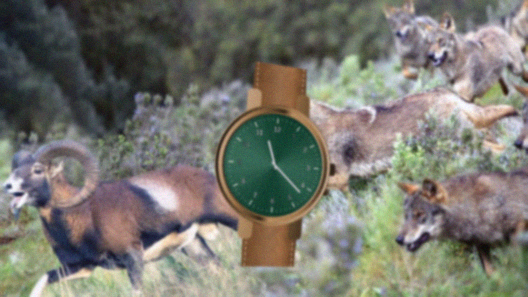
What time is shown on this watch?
11:22
